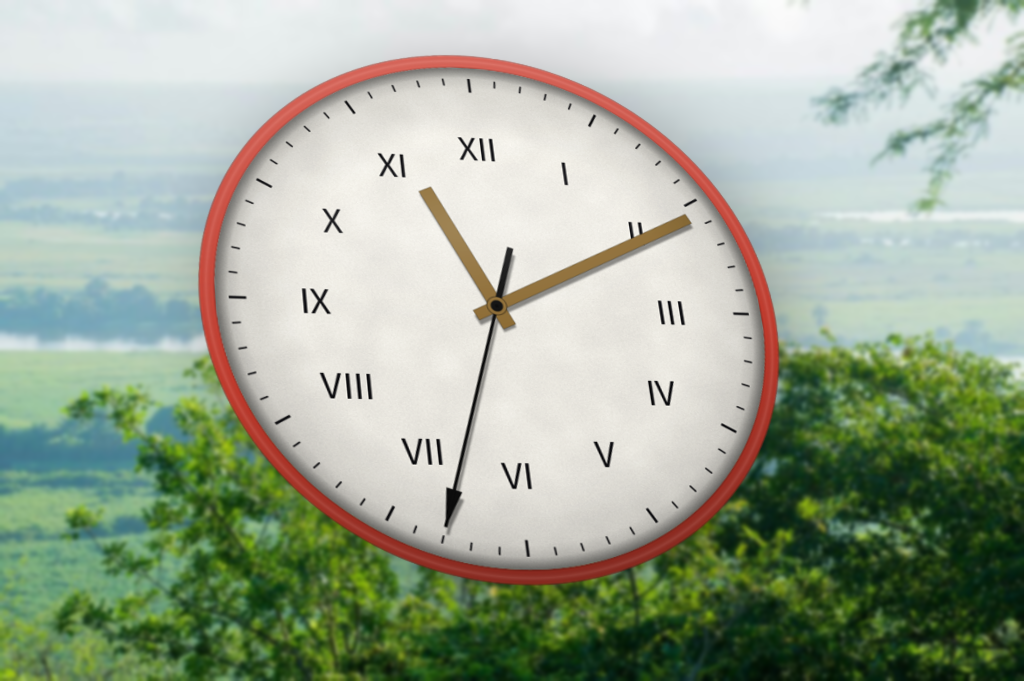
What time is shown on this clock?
11:10:33
